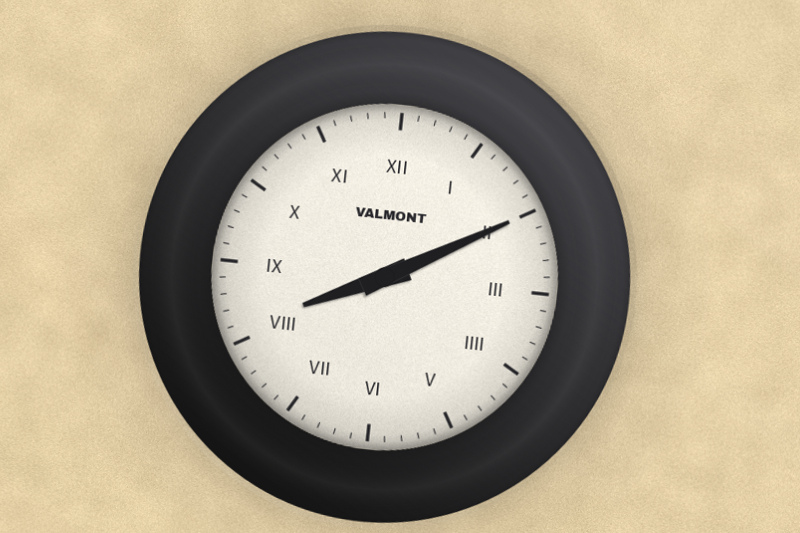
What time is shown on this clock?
8:10
